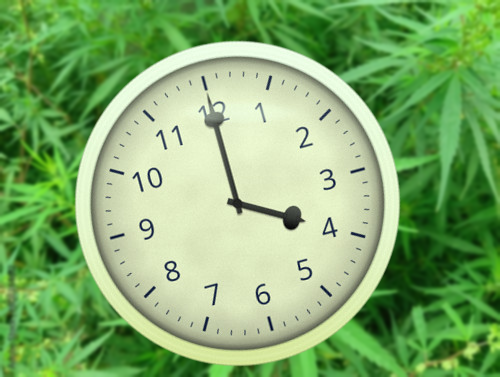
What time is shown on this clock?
4:00
